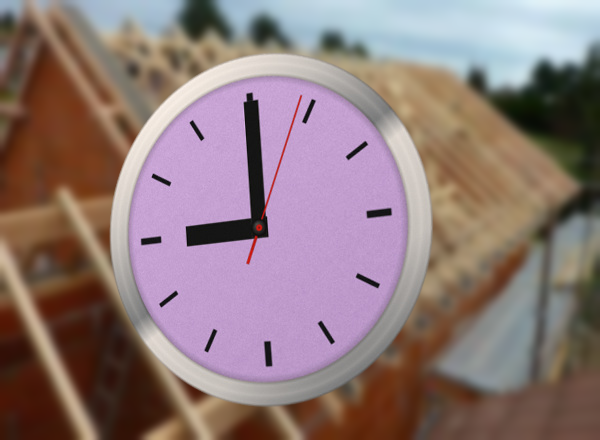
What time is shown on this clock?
9:00:04
